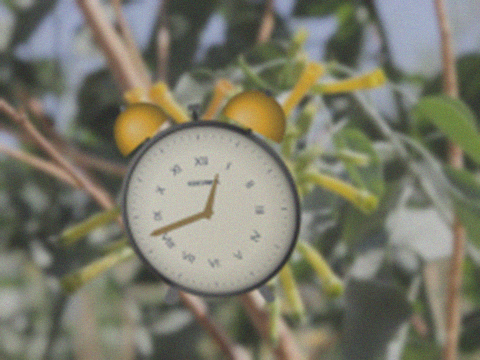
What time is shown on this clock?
12:42
